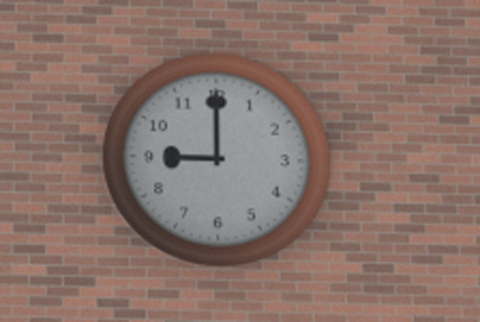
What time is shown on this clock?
9:00
